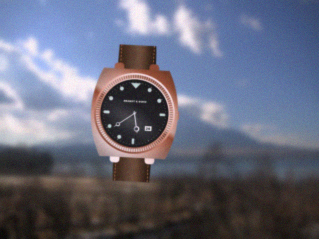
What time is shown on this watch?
5:39
